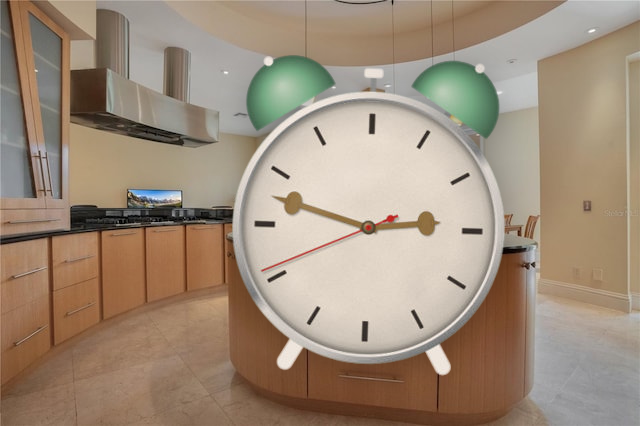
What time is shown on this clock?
2:47:41
